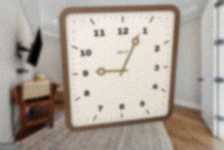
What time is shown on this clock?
9:04
